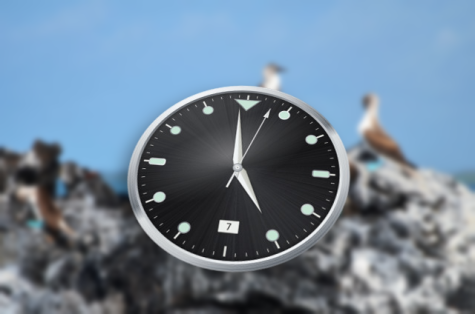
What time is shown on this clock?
4:59:03
